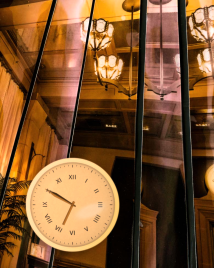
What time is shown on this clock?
6:50
